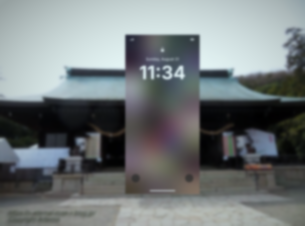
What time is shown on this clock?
11:34
